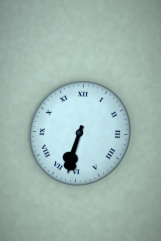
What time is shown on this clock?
6:32
